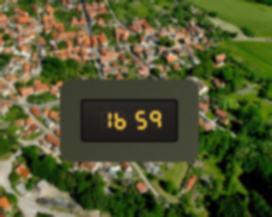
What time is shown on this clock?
16:59
